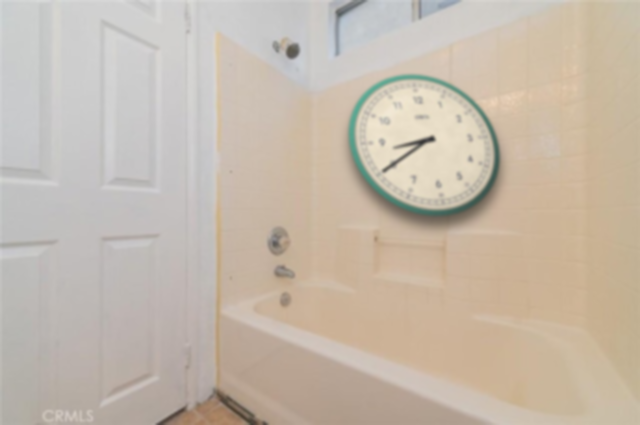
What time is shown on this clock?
8:40
